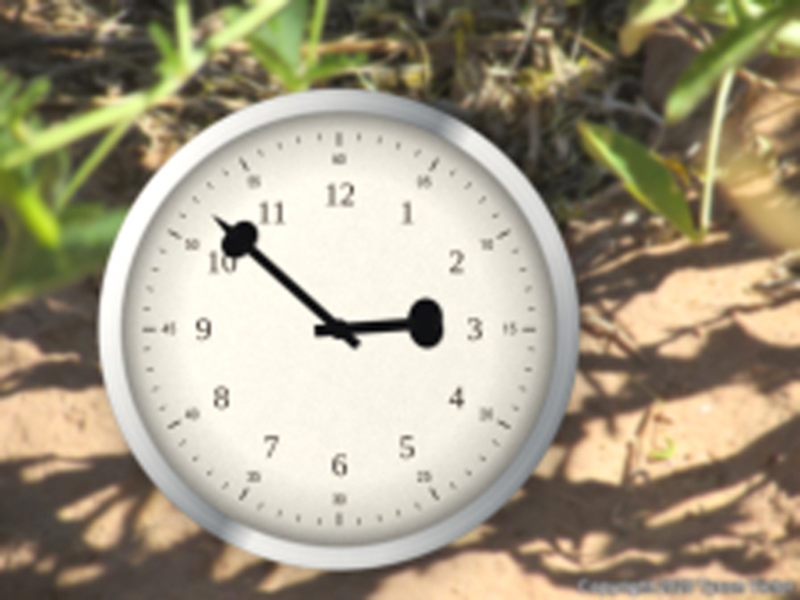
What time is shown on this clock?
2:52
